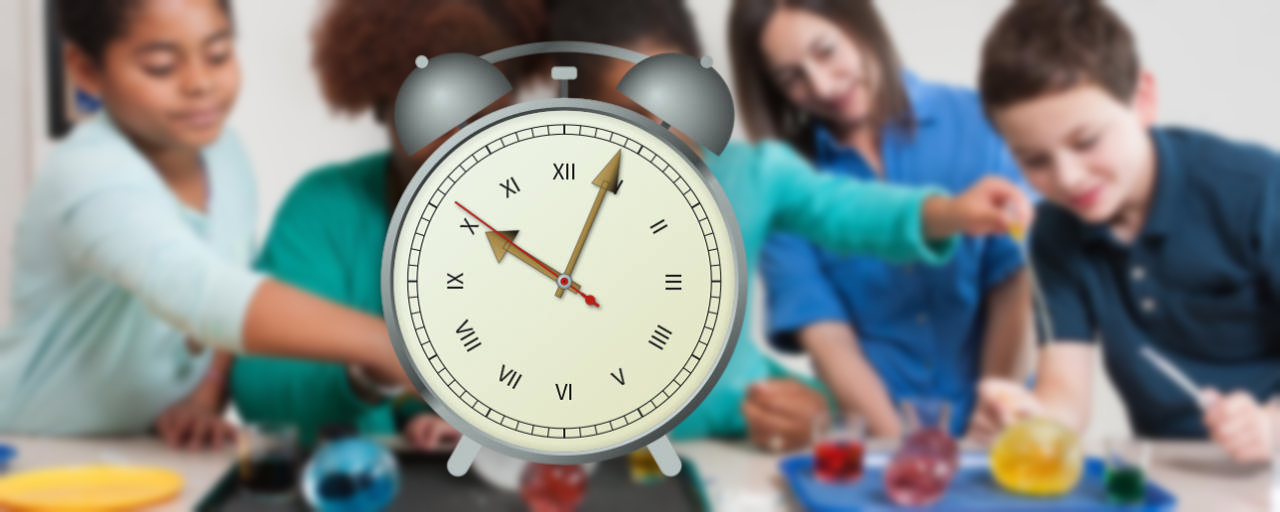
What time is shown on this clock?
10:03:51
